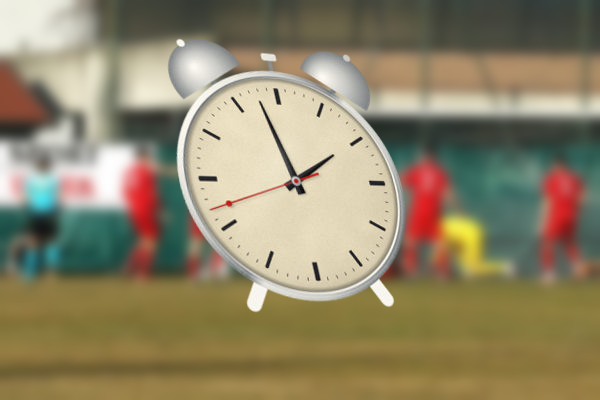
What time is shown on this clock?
1:57:42
